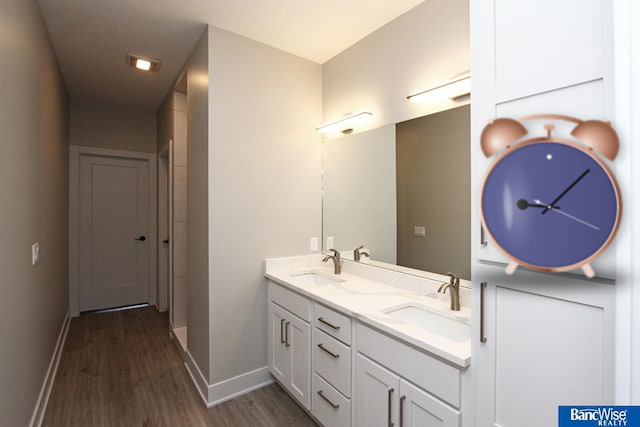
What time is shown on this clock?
9:07:19
